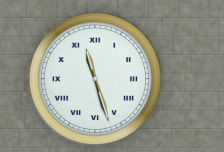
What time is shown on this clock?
11:27
